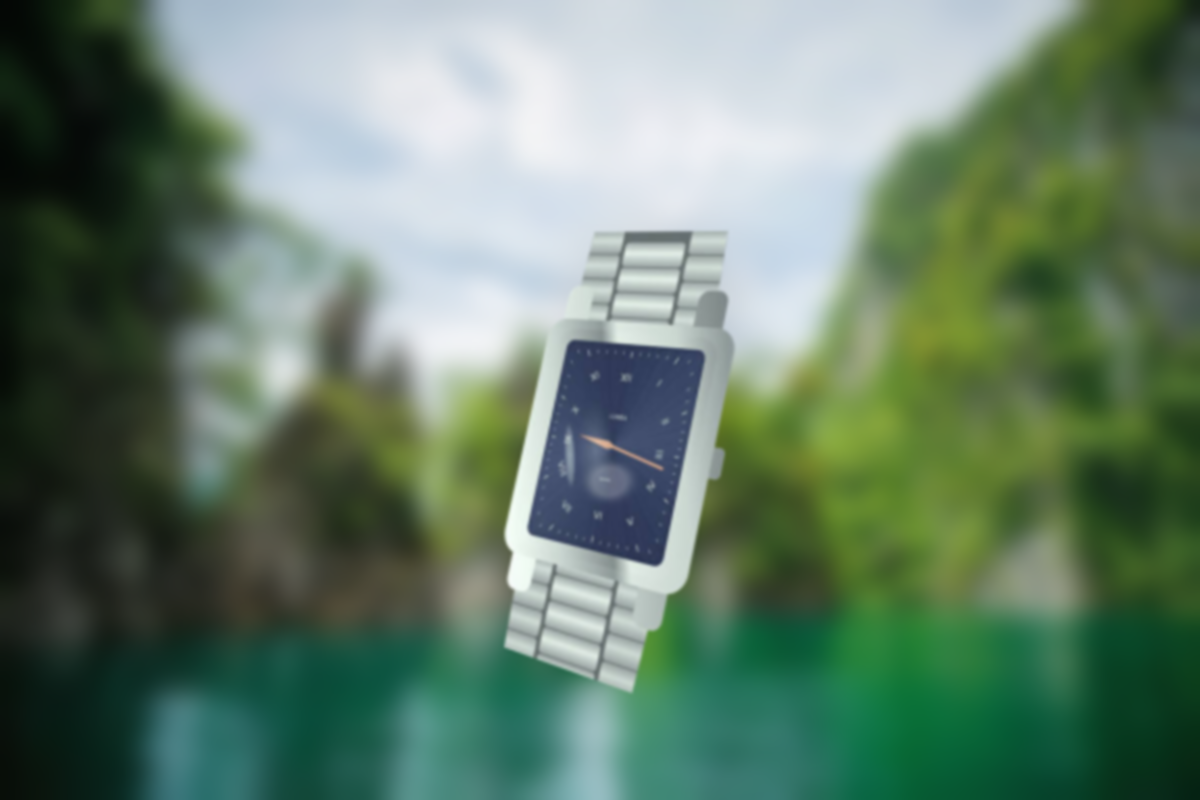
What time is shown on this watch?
9:17
